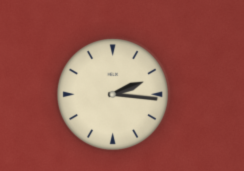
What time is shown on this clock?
2:16
